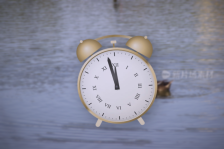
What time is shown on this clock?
11:58
